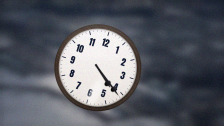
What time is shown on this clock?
4:21
